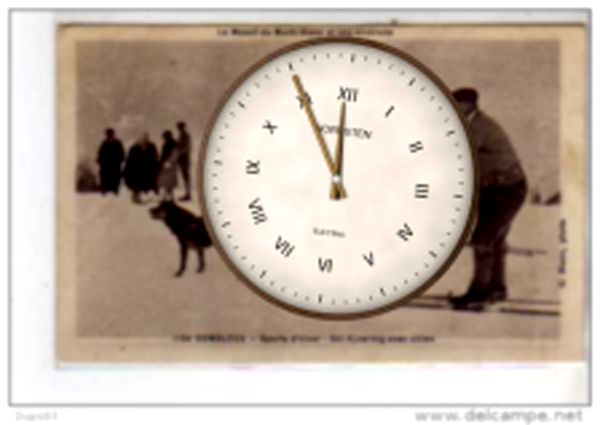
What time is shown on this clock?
11:55
